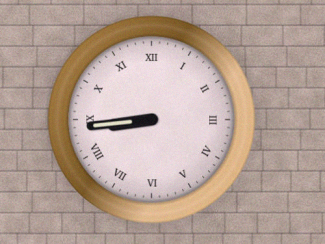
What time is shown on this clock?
8:44
